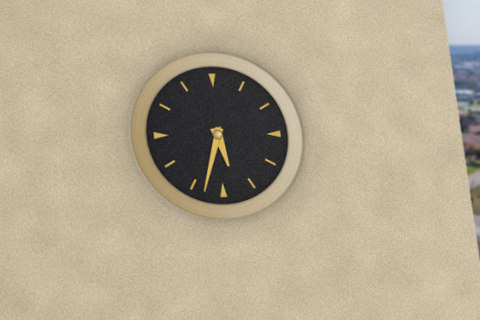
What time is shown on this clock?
5:33
